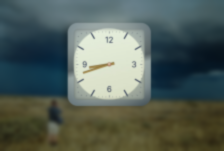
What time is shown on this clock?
8:42
